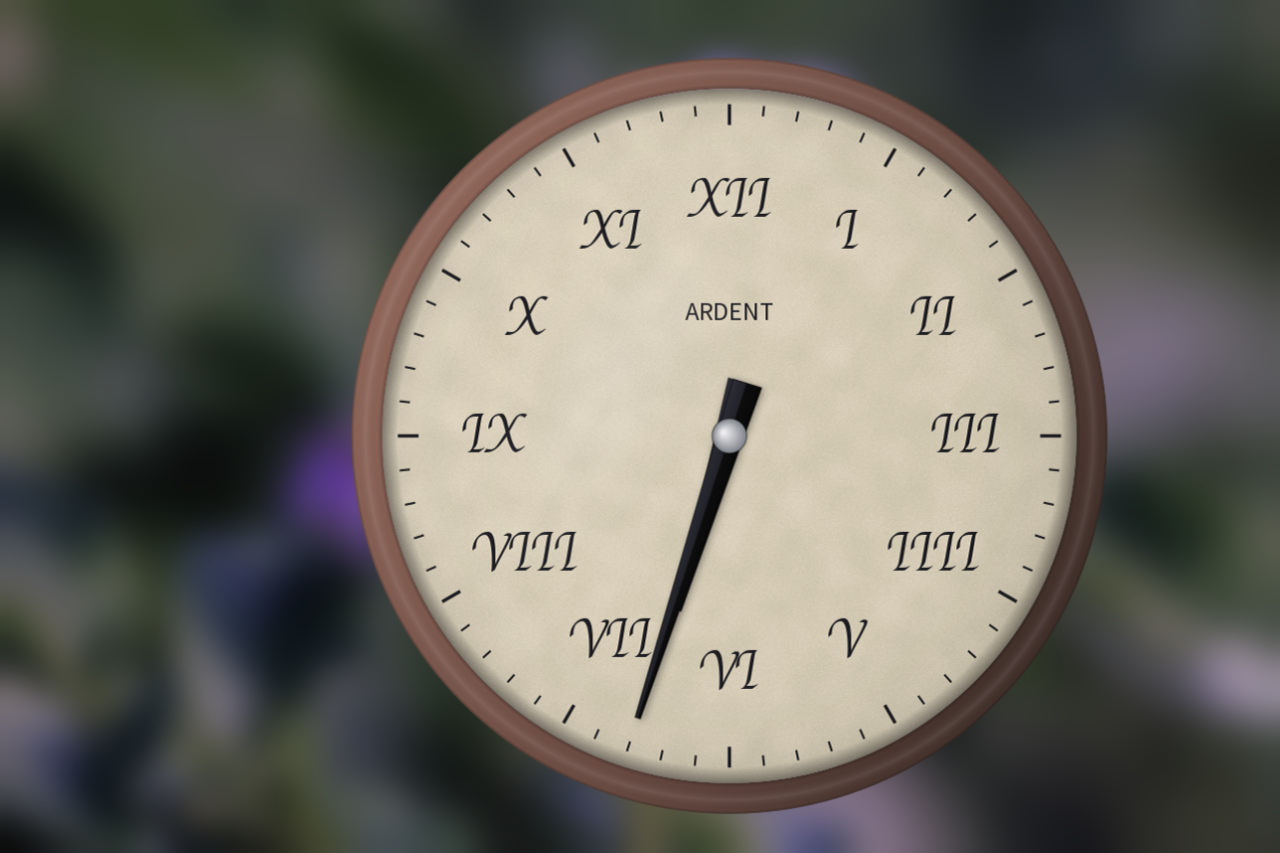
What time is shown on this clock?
6:33
